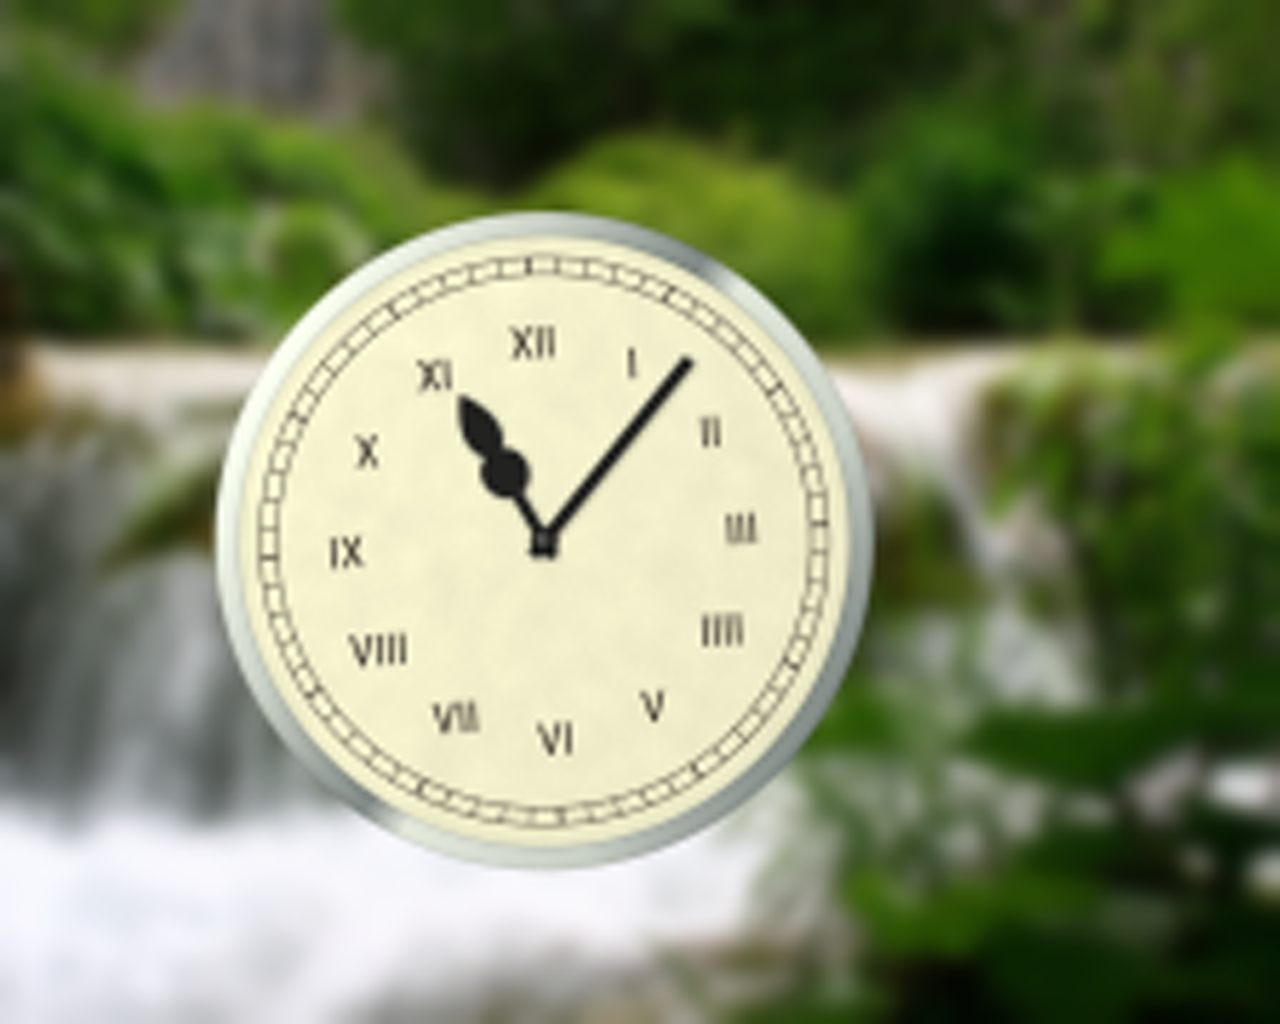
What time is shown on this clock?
11:07
